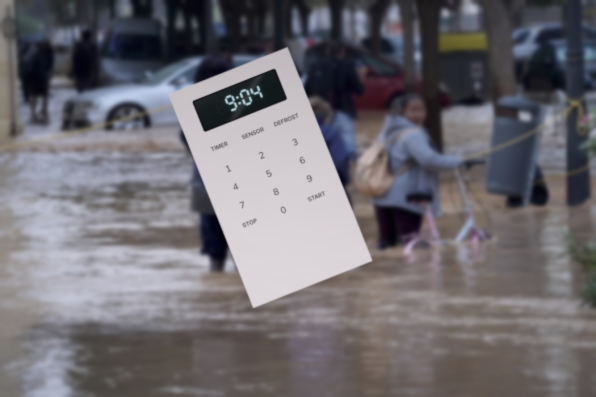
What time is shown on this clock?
9:04
